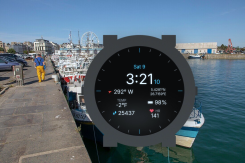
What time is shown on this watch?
3:21
